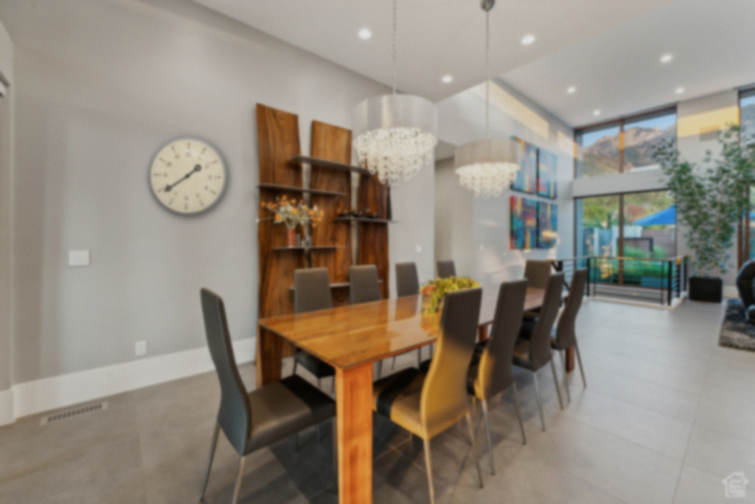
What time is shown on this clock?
1:39
